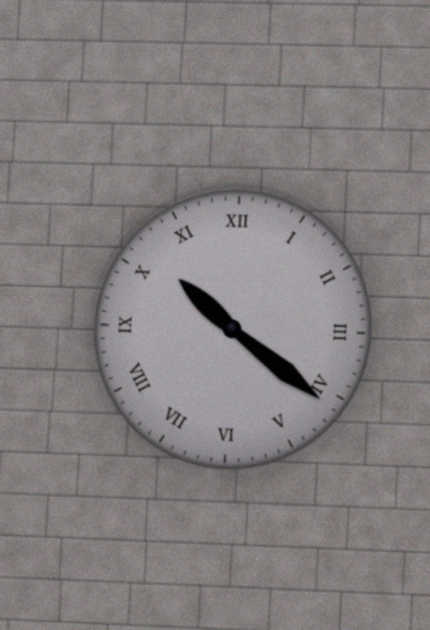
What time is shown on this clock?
10:21
